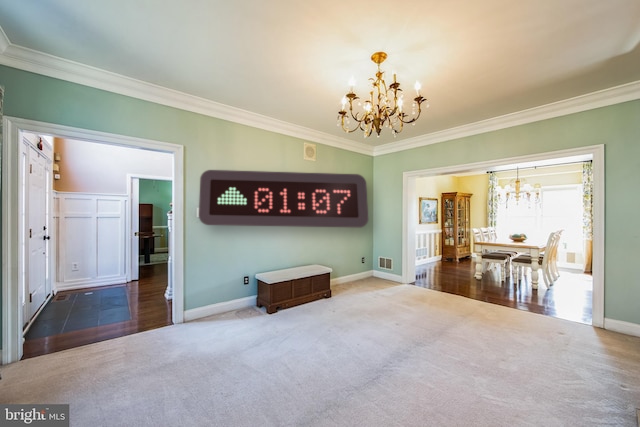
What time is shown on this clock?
1:07
